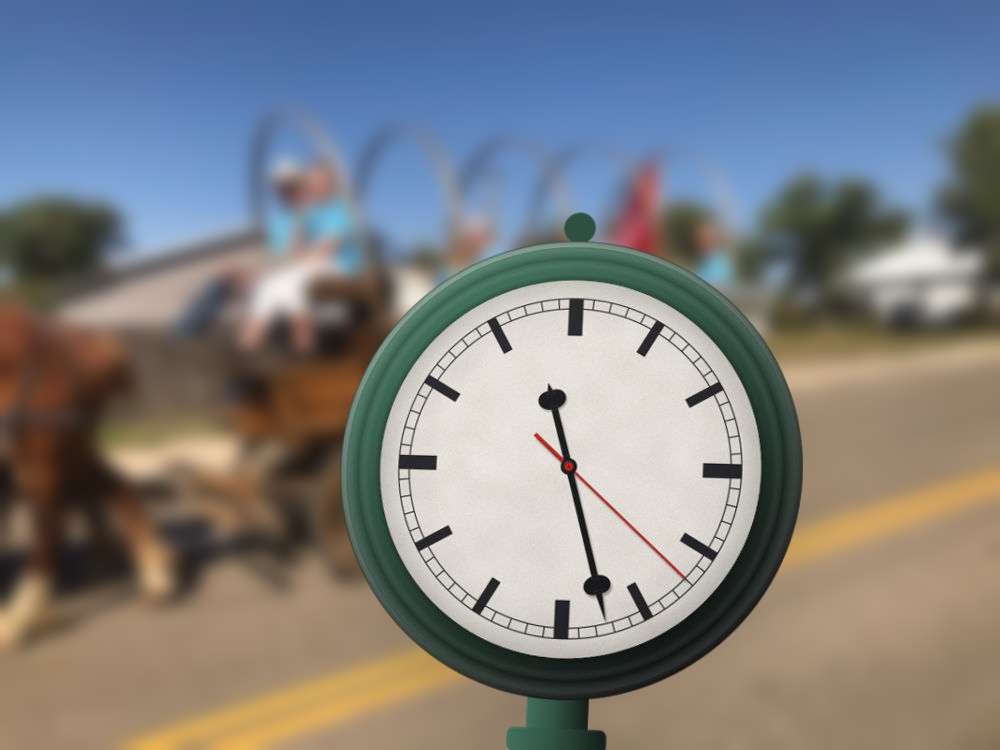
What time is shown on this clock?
11:27:22
